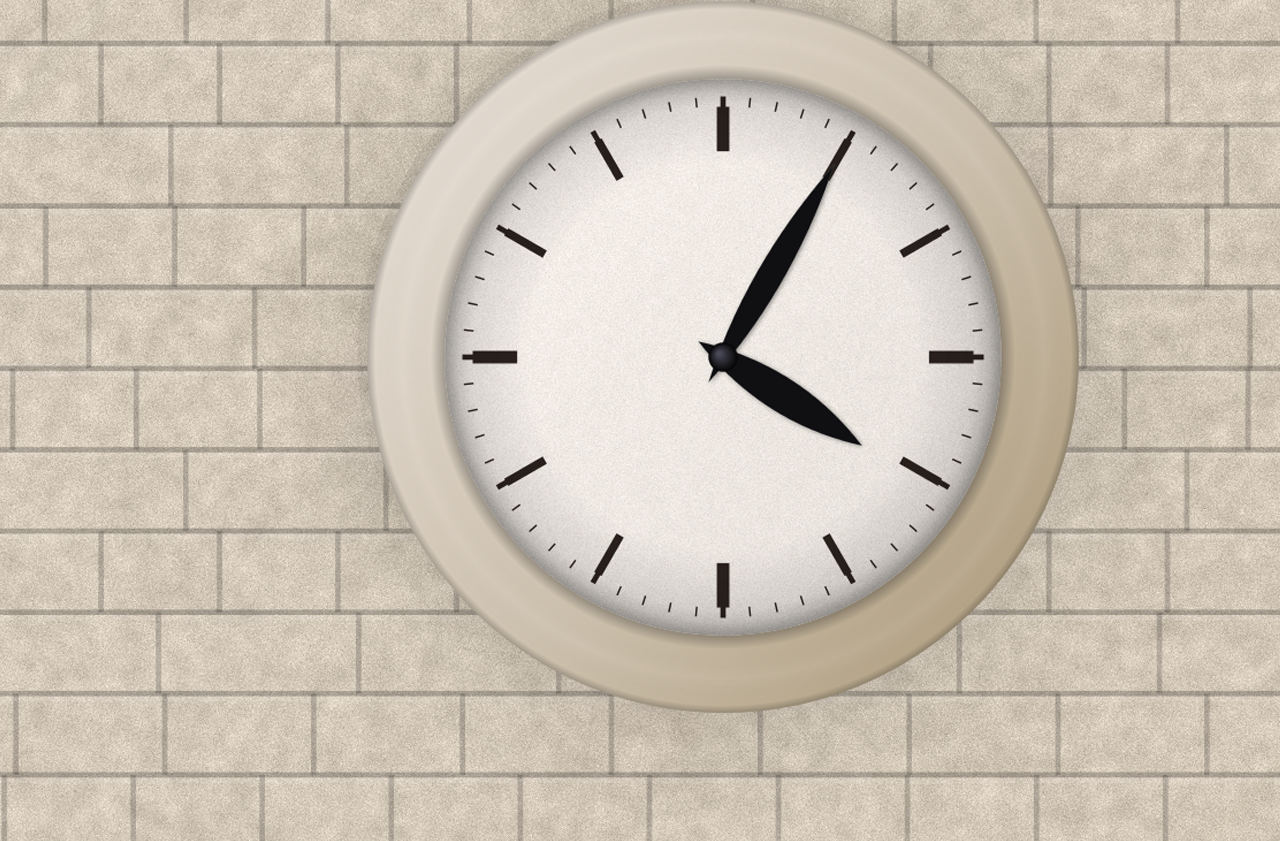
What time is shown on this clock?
4:05
